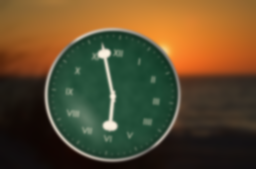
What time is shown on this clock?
5:57
